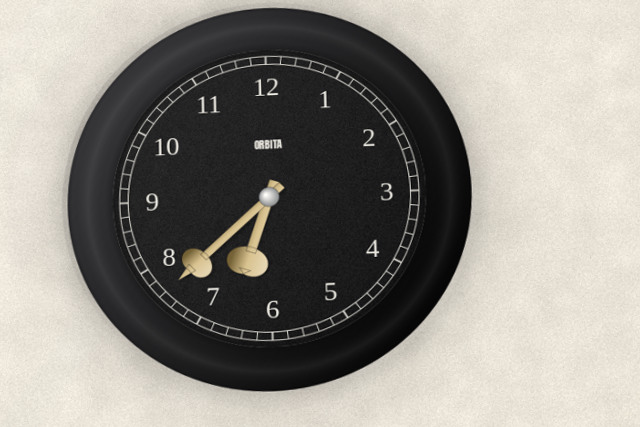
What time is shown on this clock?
6:38
